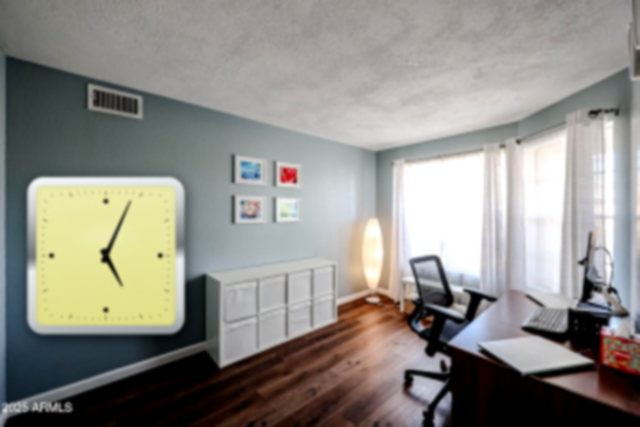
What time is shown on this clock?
5:04
